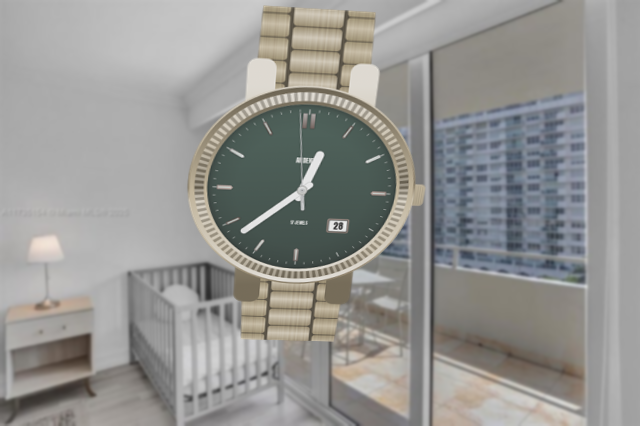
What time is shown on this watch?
12:37:59
